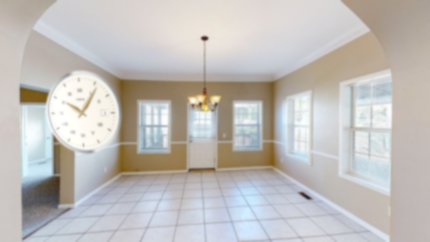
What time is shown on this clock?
10:06
